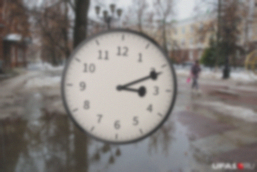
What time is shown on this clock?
3:11
